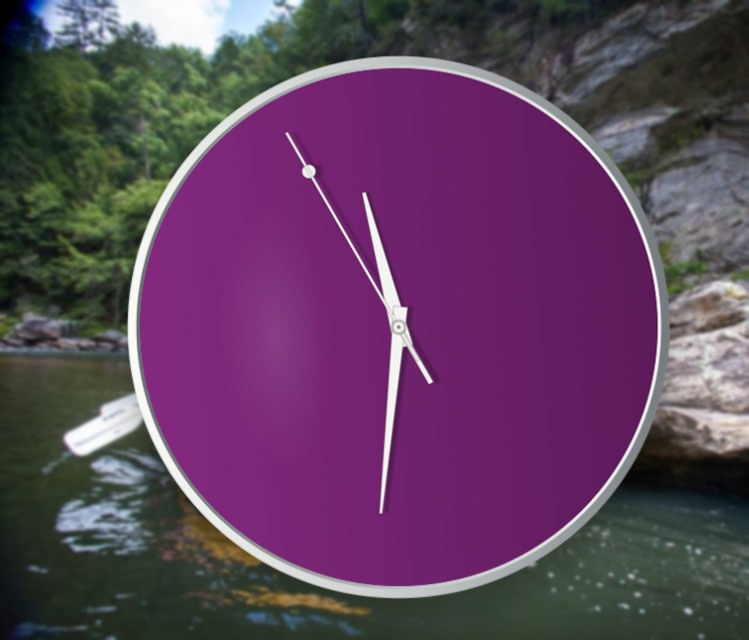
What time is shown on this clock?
11:30:55
